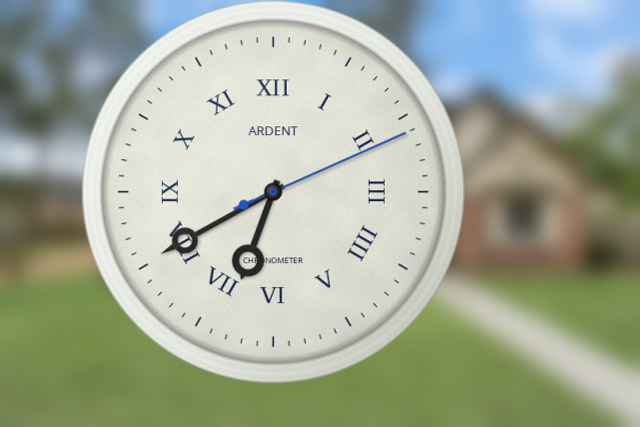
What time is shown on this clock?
6:40:11
